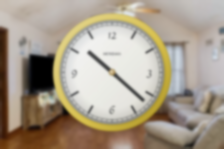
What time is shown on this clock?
10:22
